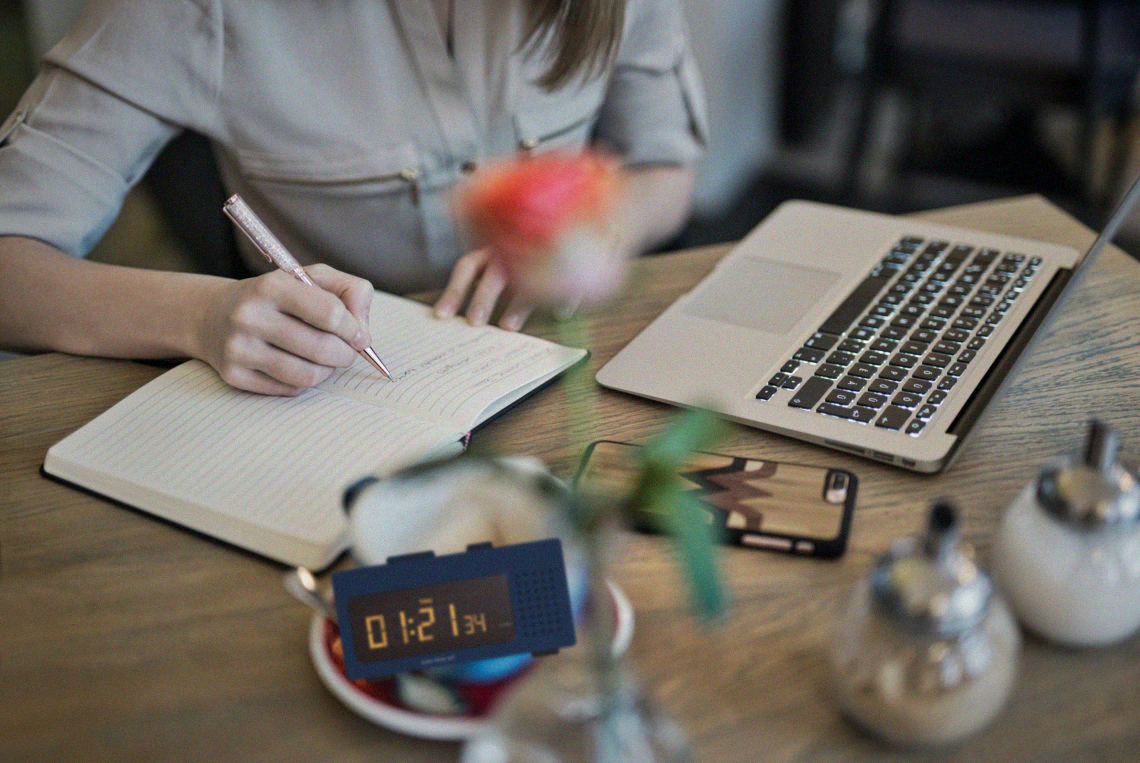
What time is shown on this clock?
1:21:34
